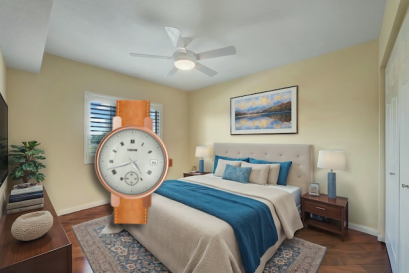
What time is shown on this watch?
4:42
